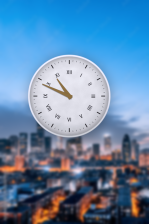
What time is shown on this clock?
10:49
